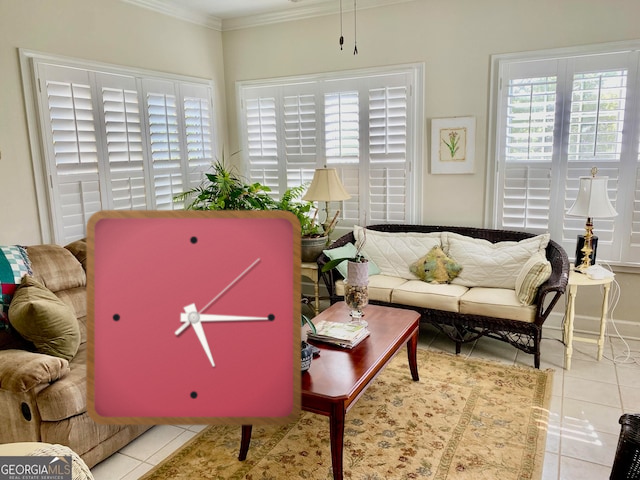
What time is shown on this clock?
5:15:08
